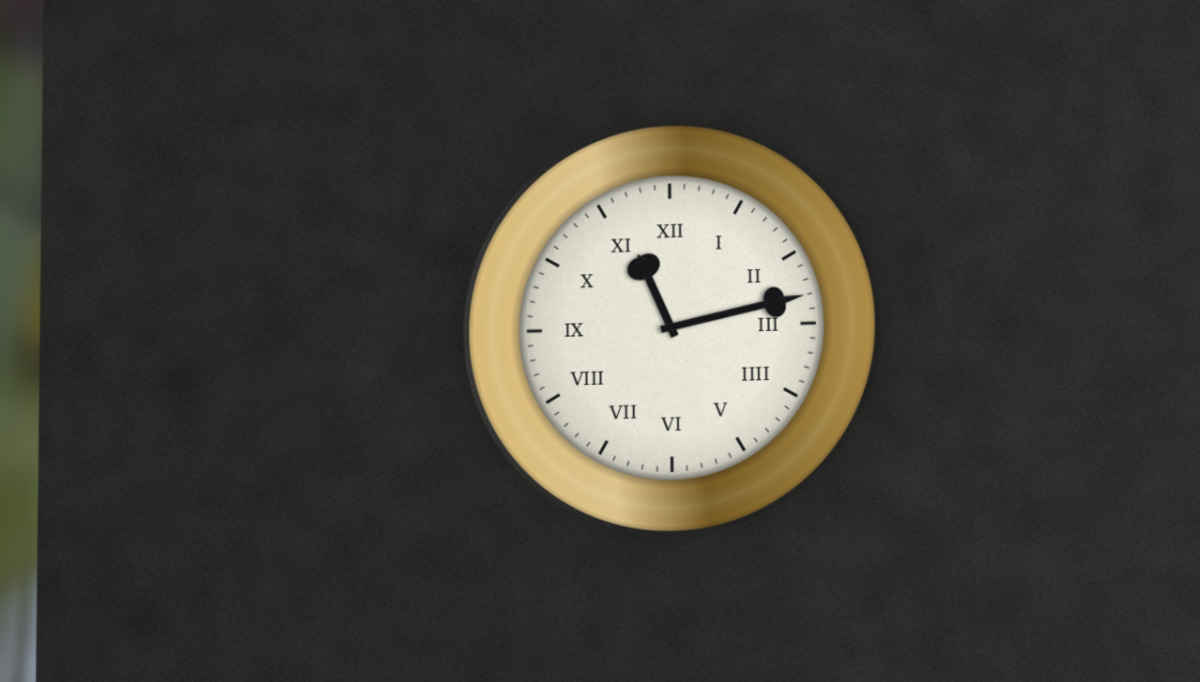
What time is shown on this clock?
11:13
